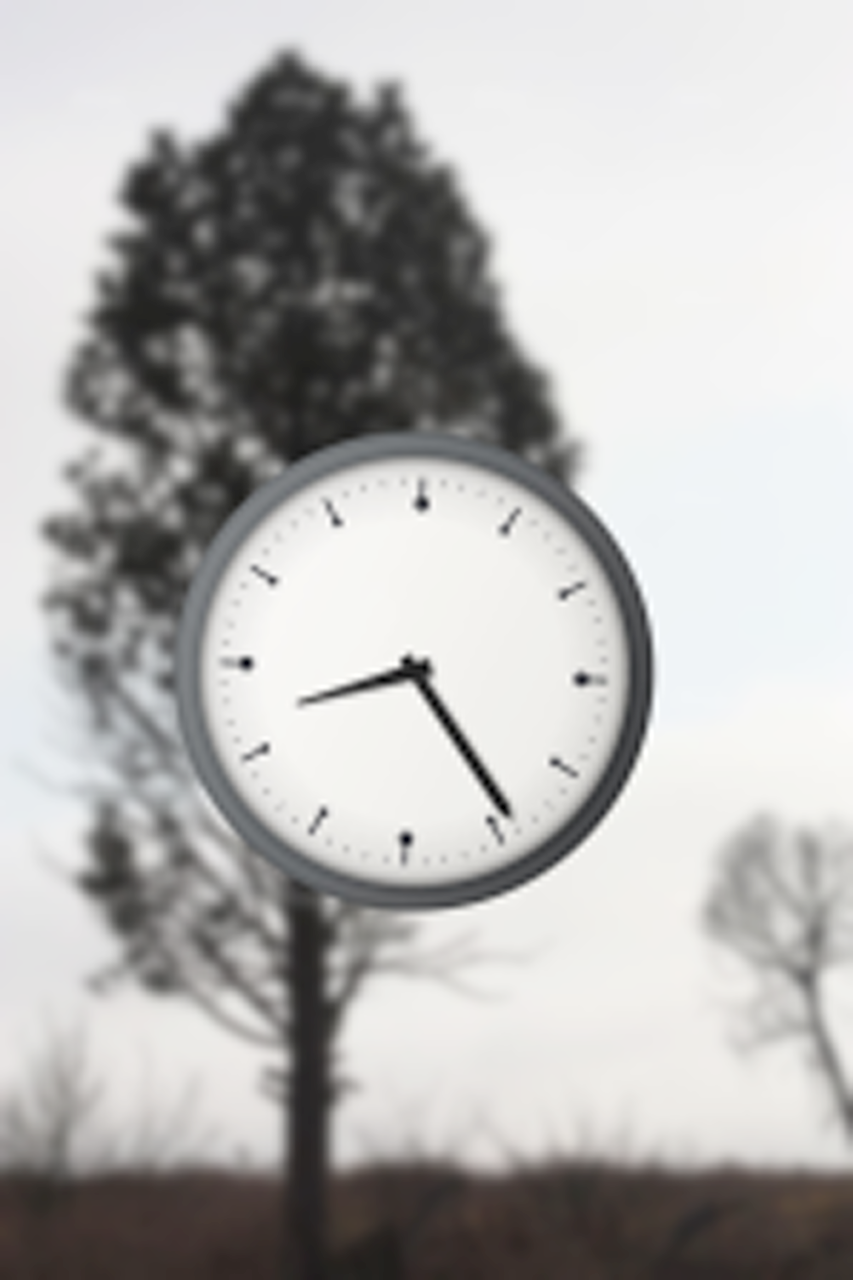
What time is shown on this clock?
8:24
